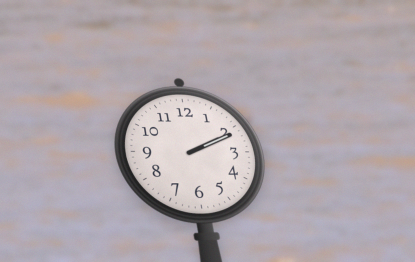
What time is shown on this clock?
2:11
